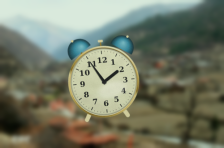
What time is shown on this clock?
1:55
